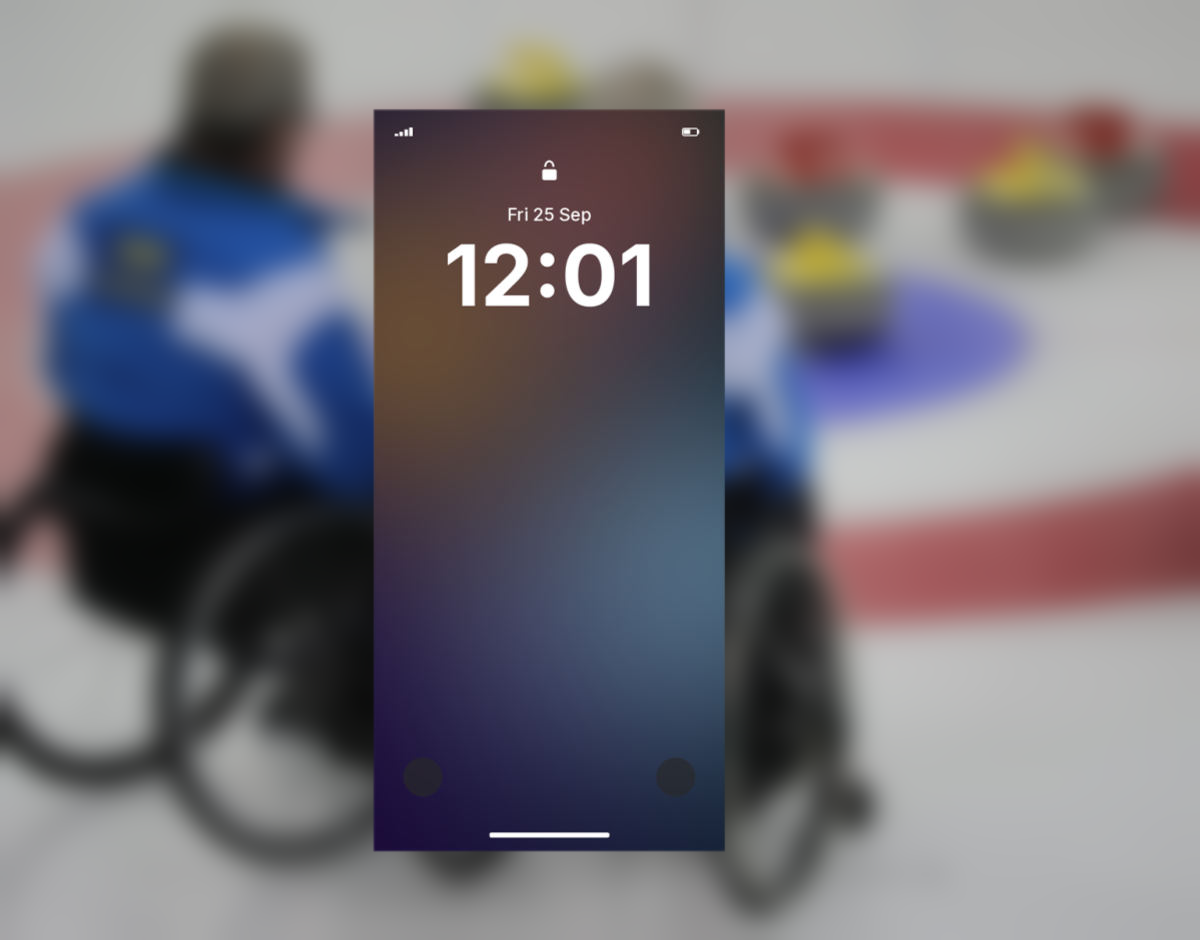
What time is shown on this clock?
12:01
